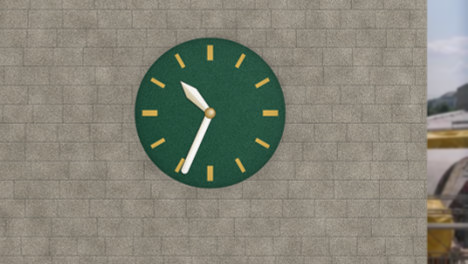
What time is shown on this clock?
10:34
